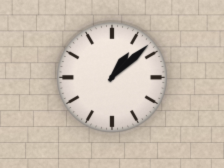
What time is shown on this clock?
1:08
